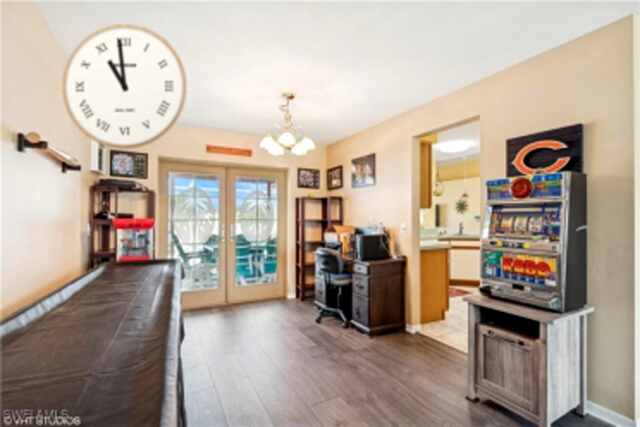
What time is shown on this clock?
10:59
